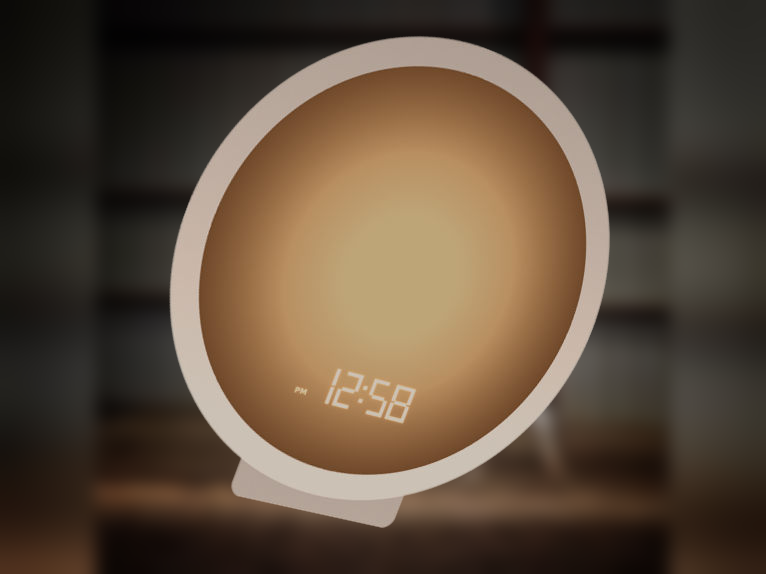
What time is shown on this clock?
12:58
